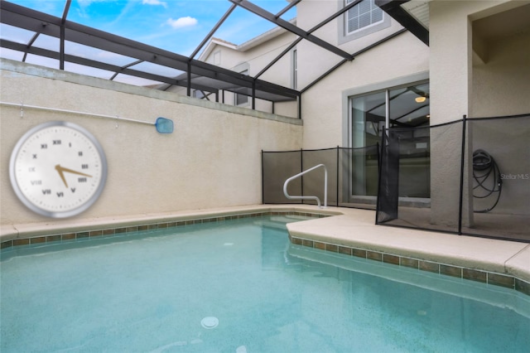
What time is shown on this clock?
5:18
